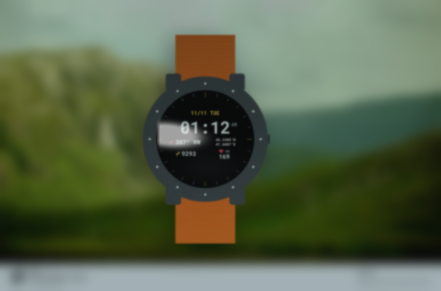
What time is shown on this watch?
1:12
